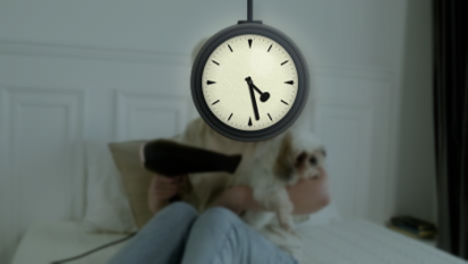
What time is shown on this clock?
4:28
